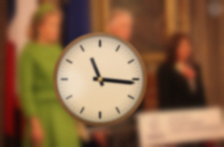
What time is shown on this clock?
11:16
